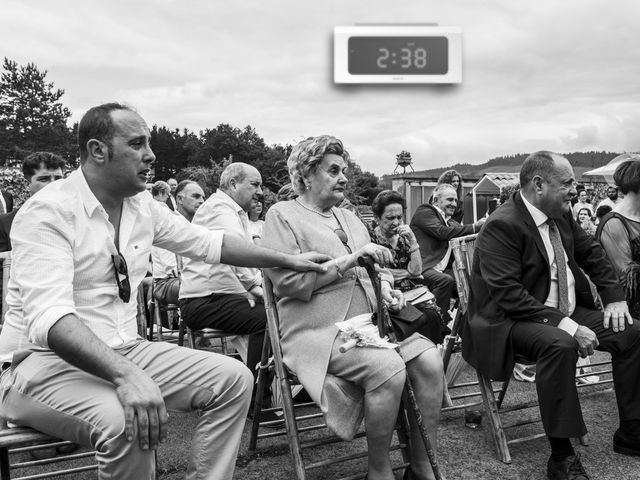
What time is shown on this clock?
2:38
